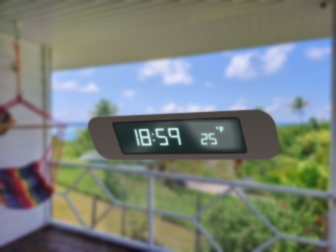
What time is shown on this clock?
18:59
